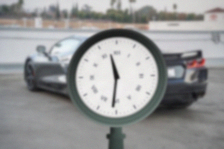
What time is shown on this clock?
11:31
